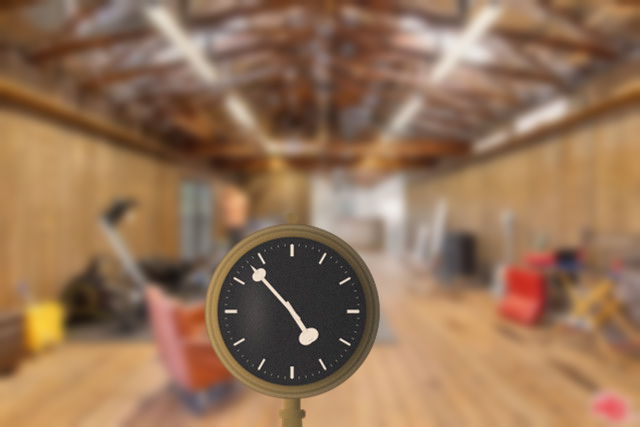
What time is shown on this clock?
4:53
